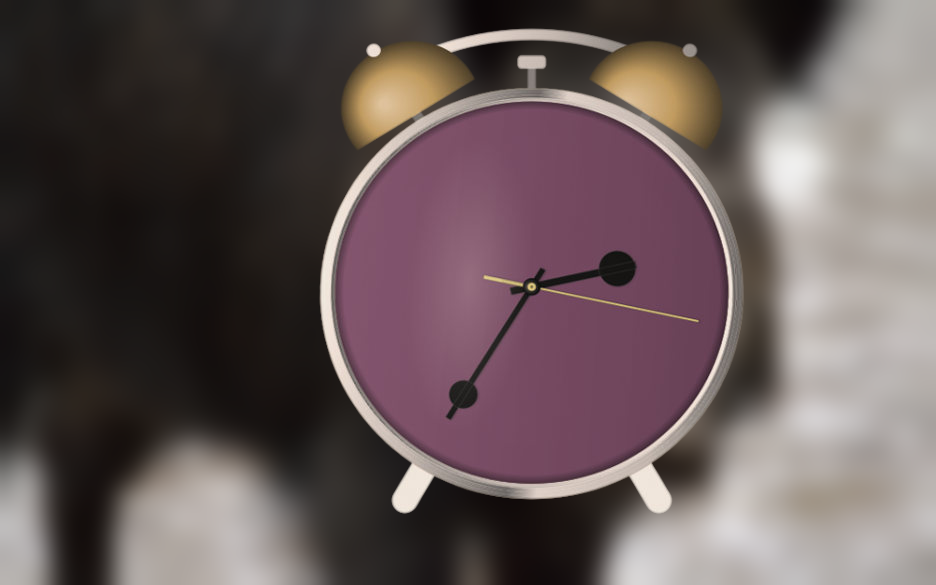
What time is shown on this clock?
2:35:17
